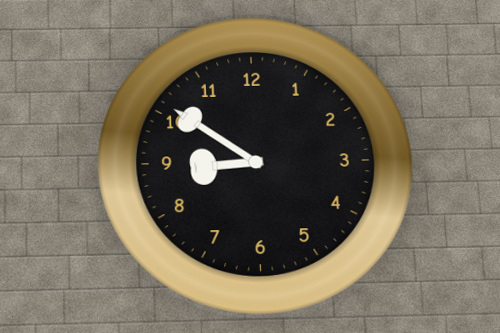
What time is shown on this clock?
8:51
